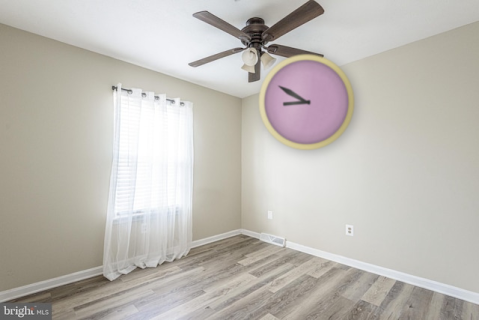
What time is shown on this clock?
8:50
